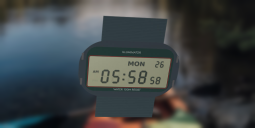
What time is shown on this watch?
5:58:58
